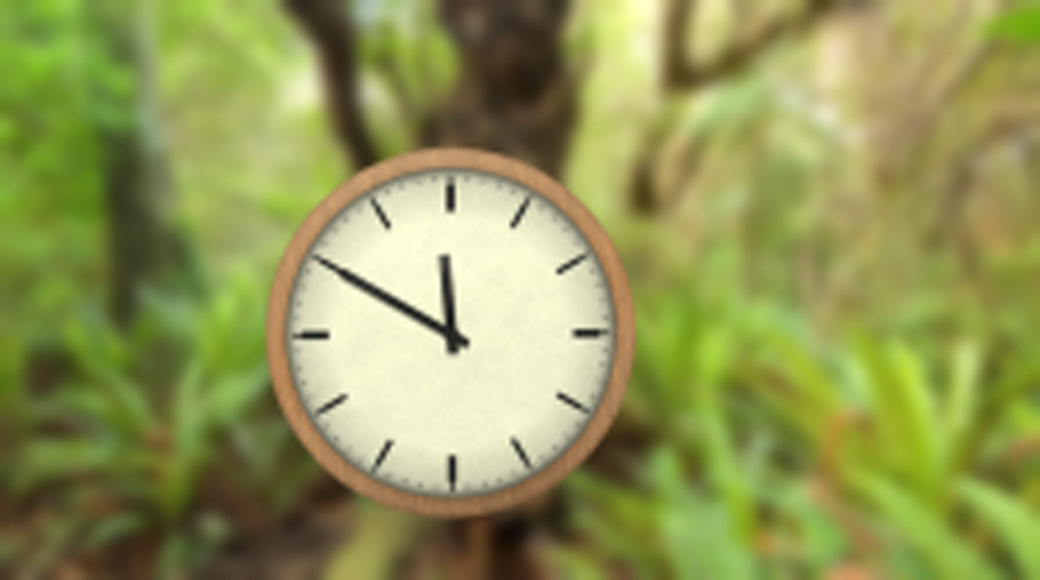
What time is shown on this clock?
11:50
